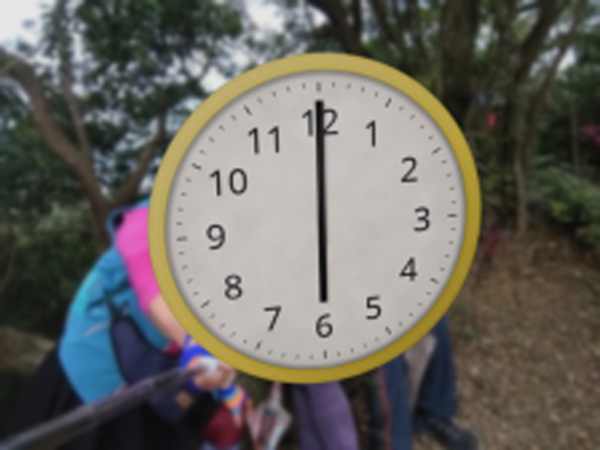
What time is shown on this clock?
6:00
